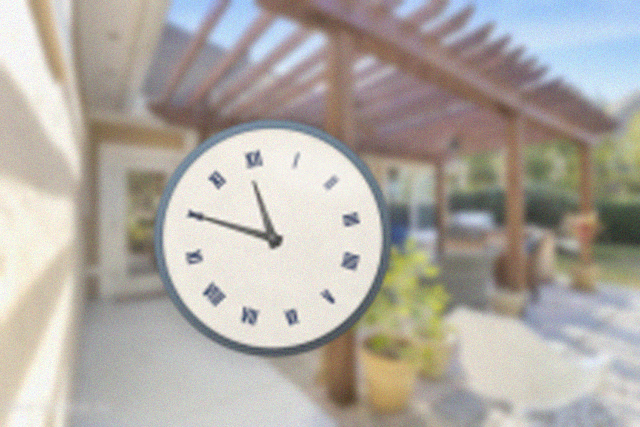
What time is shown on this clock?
11:50
